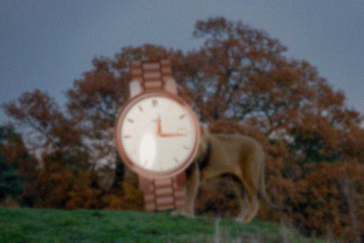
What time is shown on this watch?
12:16
